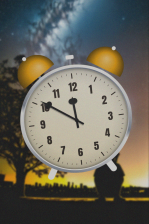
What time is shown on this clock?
11:51
